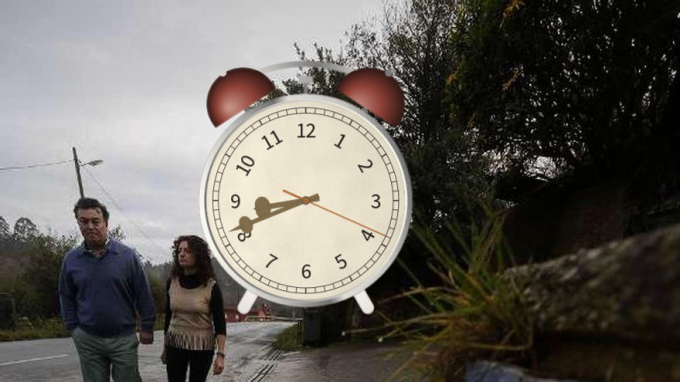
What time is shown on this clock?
8:41:19
